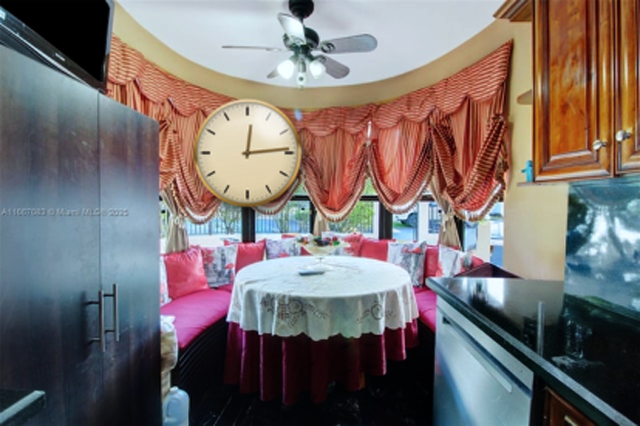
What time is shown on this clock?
12:14
